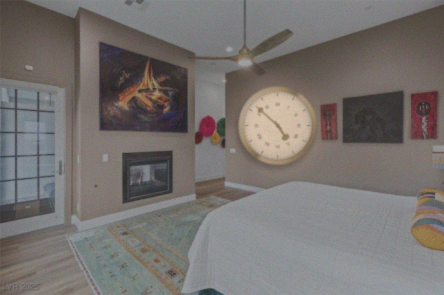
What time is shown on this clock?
4:52
